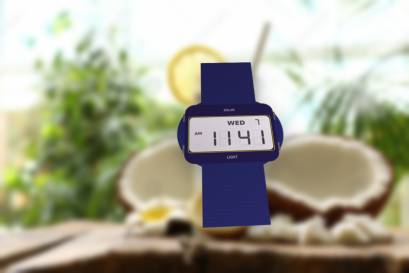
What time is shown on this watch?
11:41
